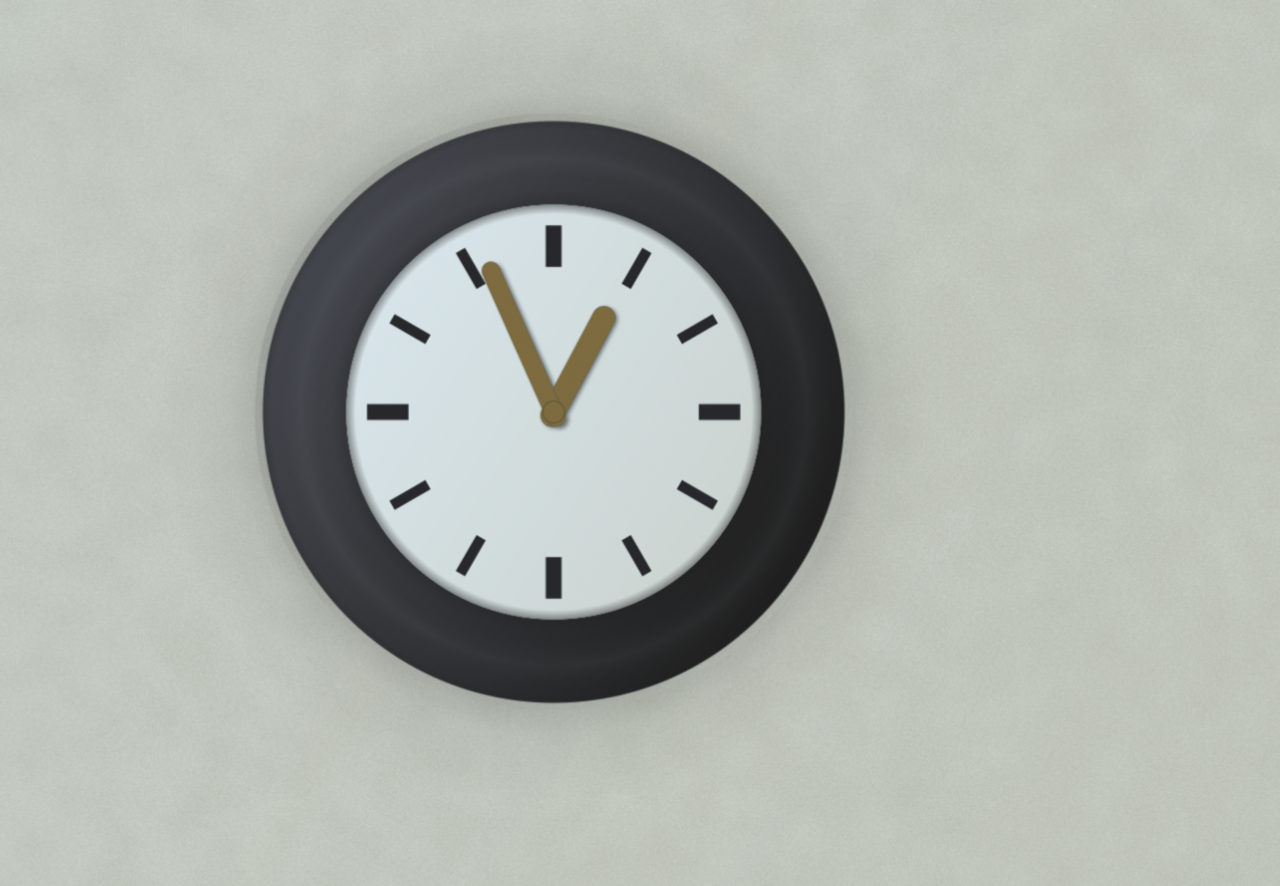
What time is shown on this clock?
12:56
